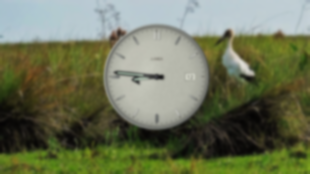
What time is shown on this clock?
8:46
